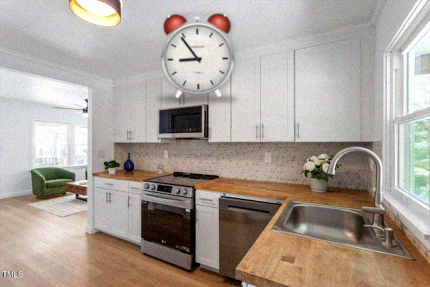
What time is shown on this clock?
8:54
